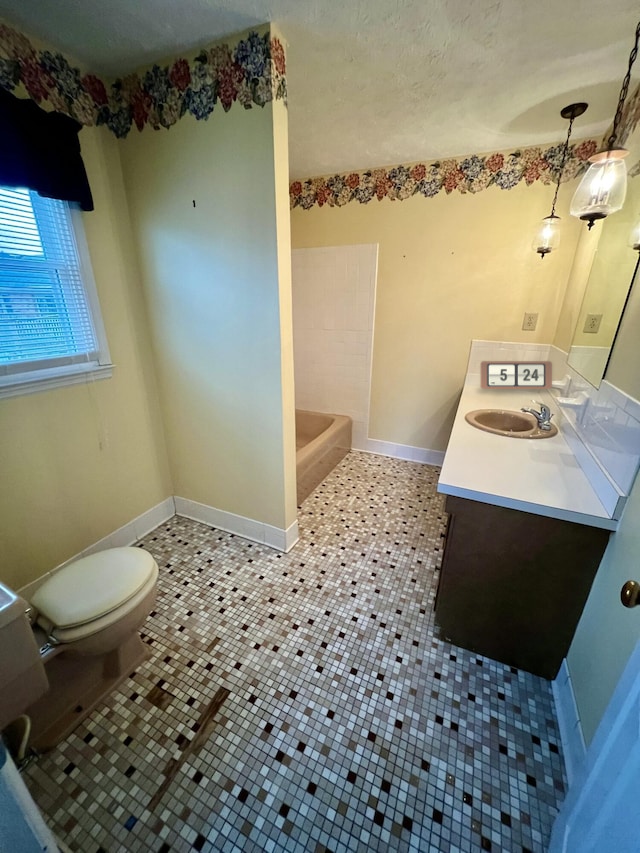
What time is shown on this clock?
5:24
